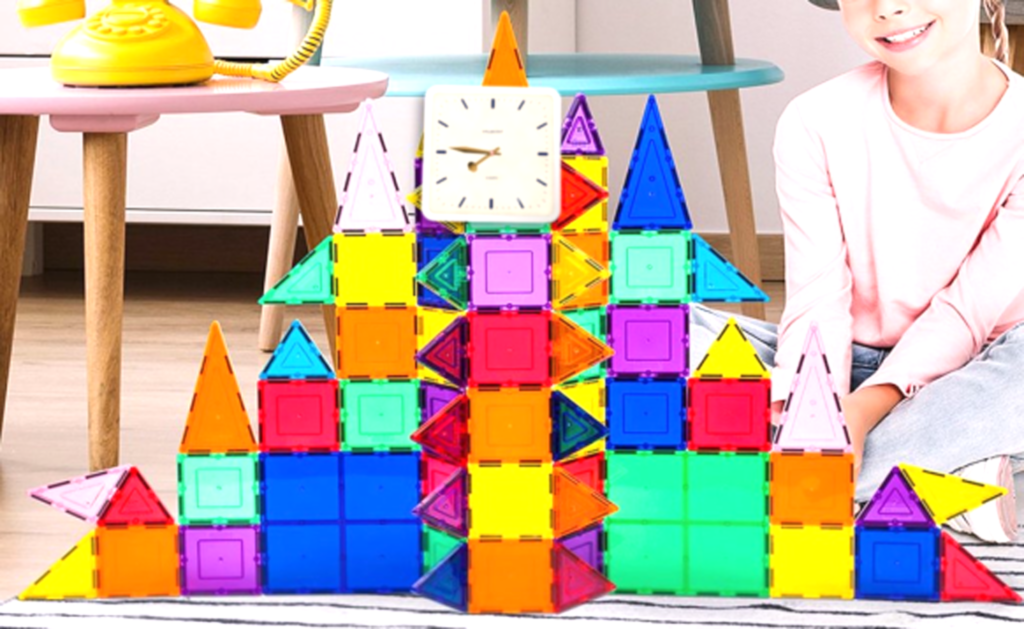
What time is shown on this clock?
7:46
